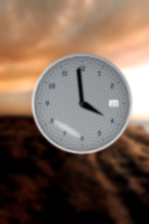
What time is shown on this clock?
3:59
